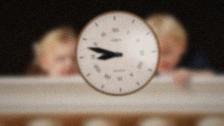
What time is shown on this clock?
8:48
